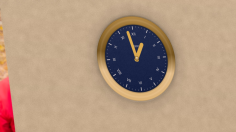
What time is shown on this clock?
12:58
